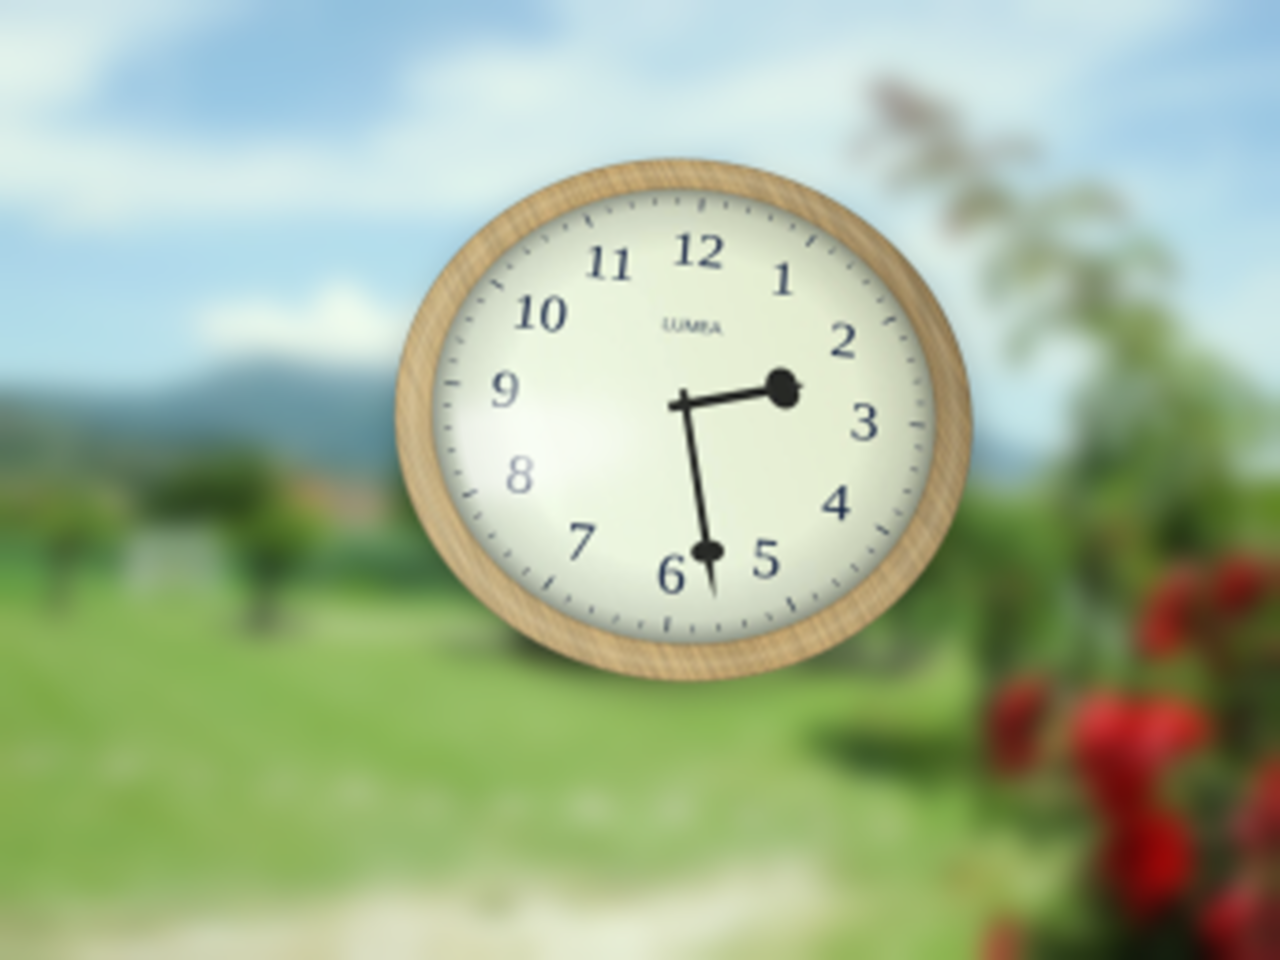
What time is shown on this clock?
2:28
